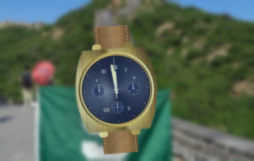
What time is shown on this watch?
11:59
